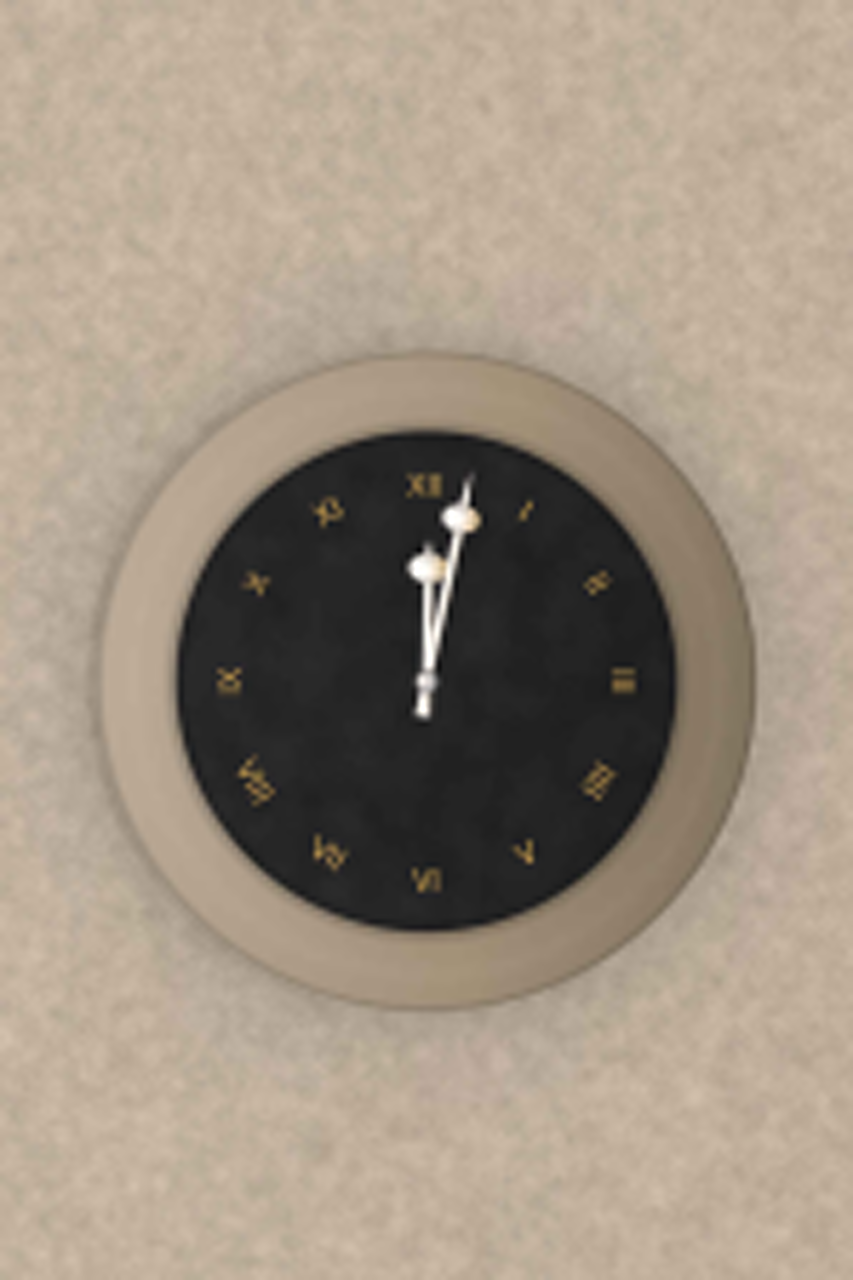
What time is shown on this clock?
12:02
